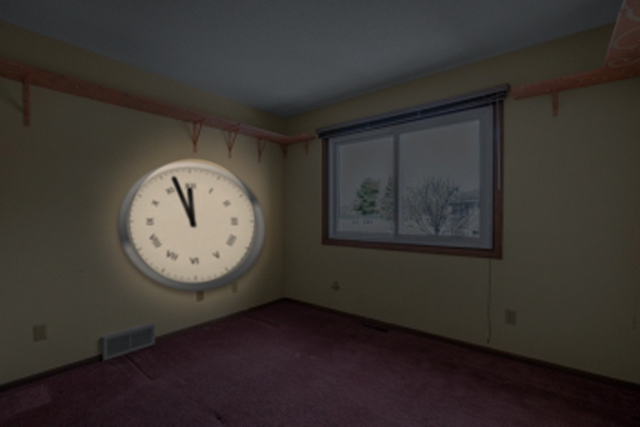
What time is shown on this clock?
11:57
